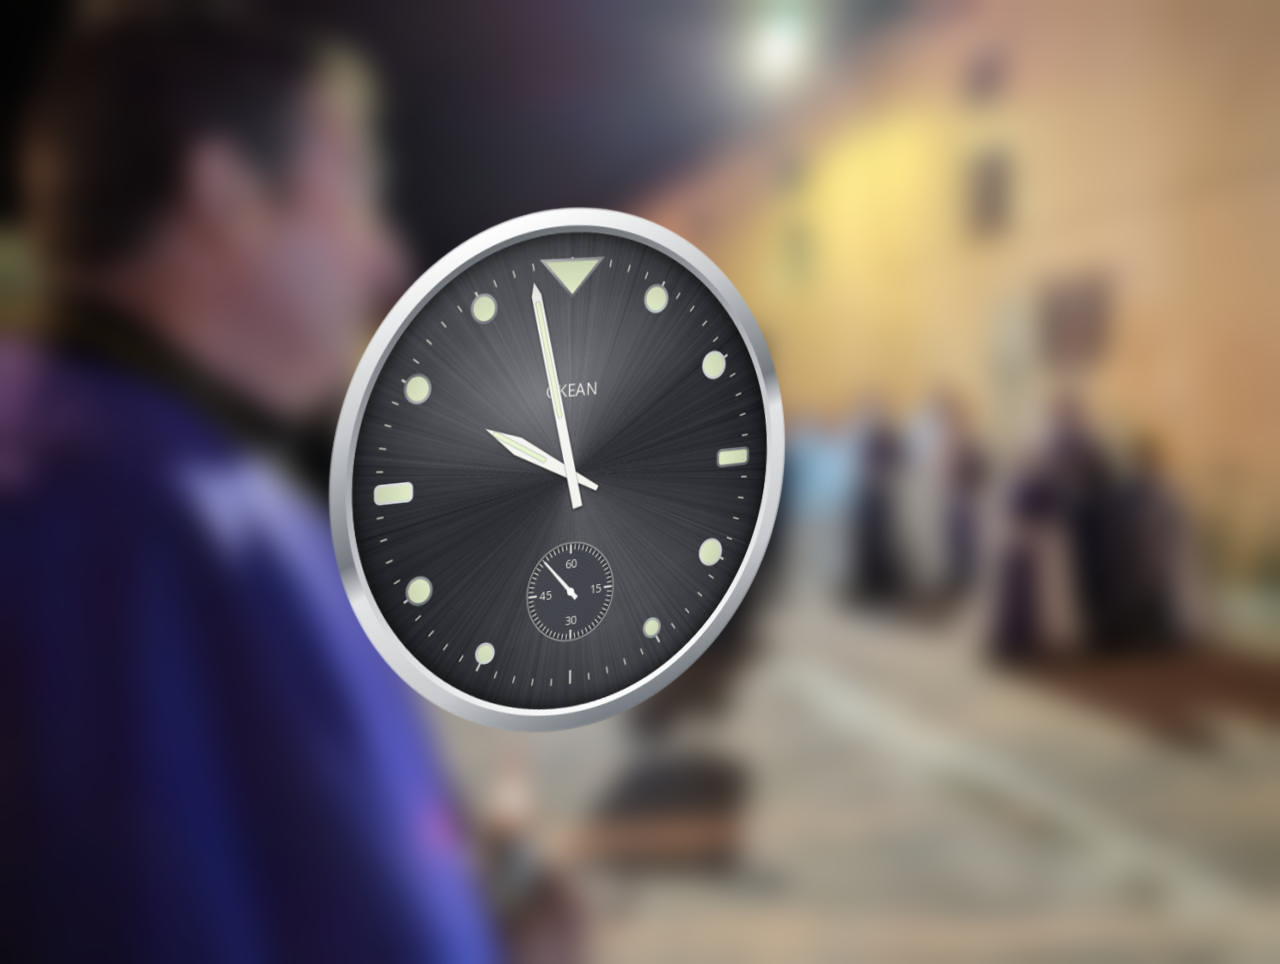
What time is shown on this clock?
9:57:53
